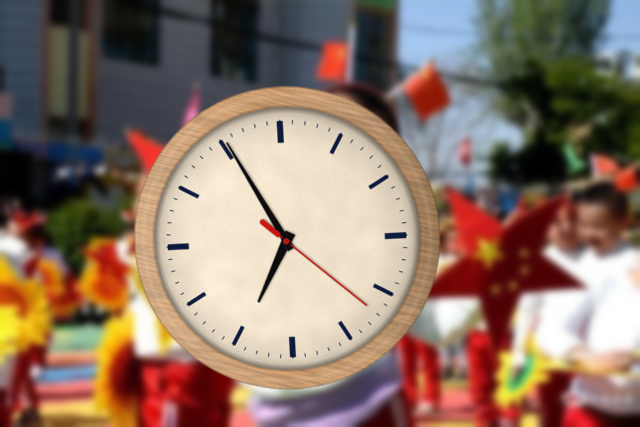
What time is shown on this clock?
6:55:22
